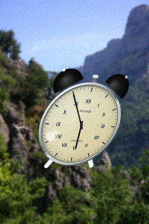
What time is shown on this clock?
5:55
